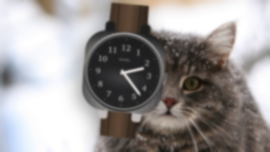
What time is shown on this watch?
2:23
